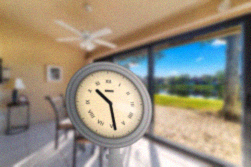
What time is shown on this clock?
10:29
